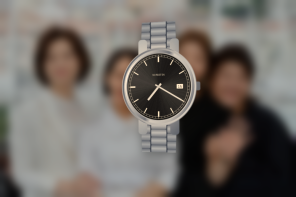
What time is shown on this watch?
7:20
